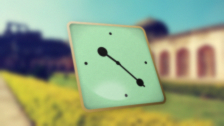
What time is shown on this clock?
10:23
